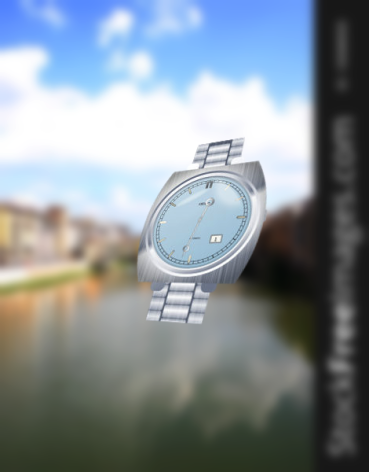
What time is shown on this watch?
12:32
